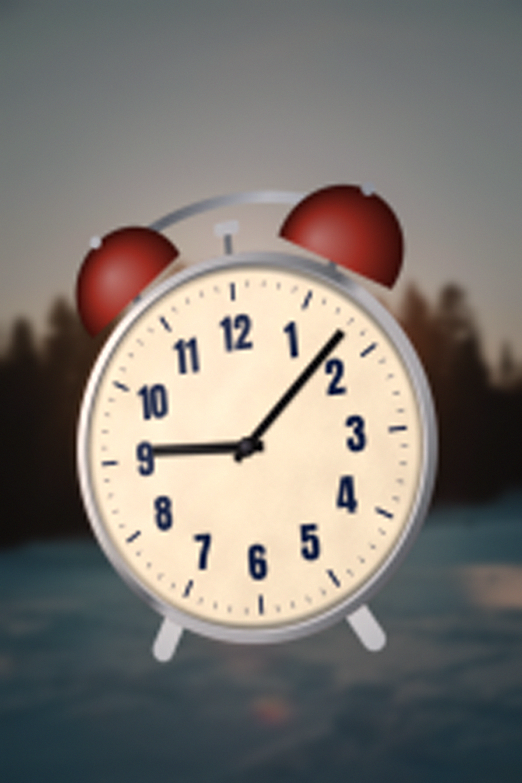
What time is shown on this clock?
9:08
